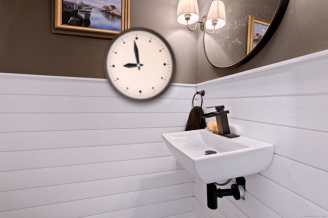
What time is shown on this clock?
8:59
